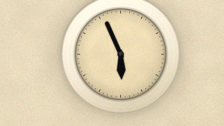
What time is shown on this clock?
5:56
